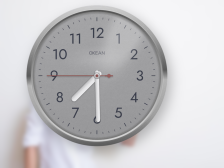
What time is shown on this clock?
7:29:45
